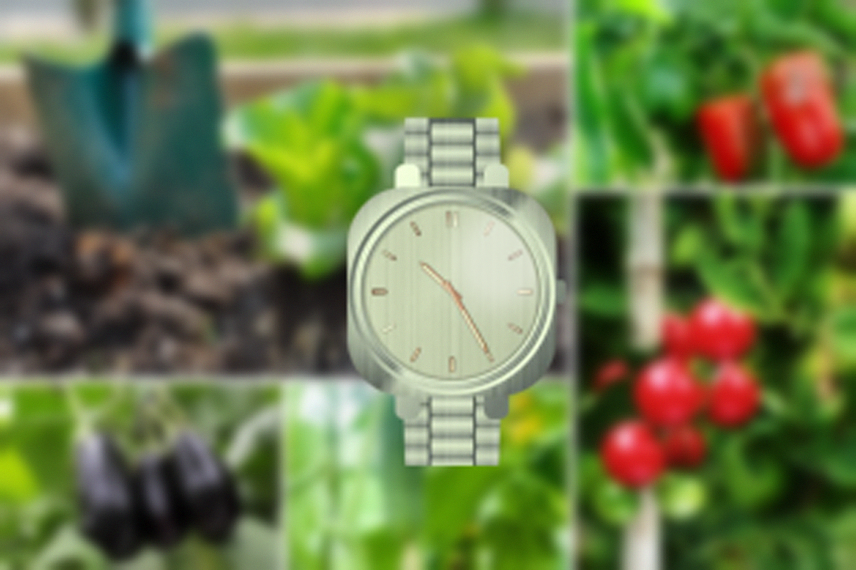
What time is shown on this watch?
10:25
